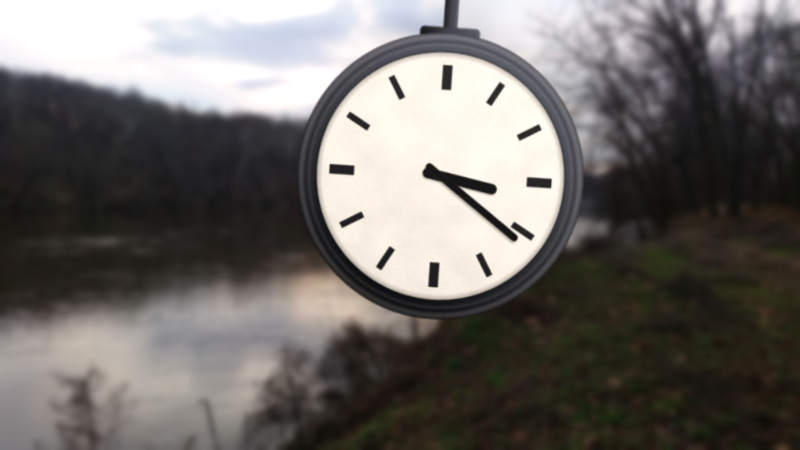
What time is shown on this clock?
3:21
